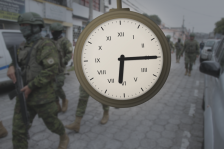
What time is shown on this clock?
6:15
